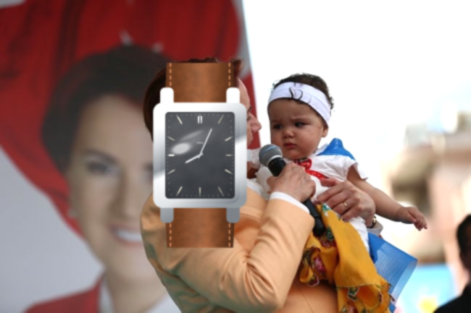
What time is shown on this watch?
8:04
